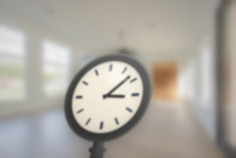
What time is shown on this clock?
3:08
